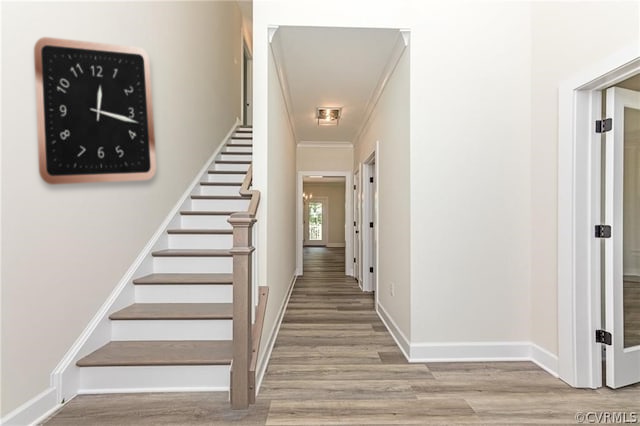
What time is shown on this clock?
12:17
